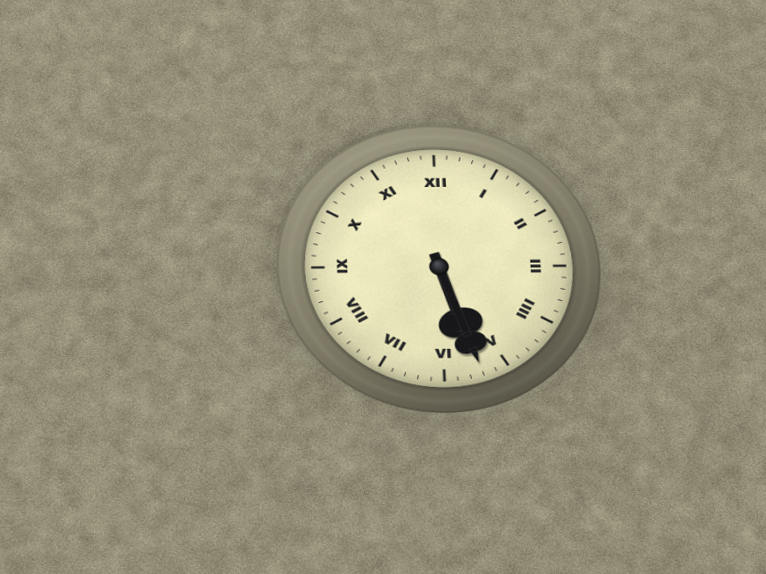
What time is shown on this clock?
5:27
